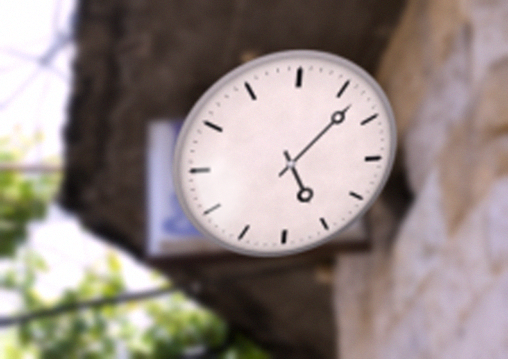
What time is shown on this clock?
5:07
